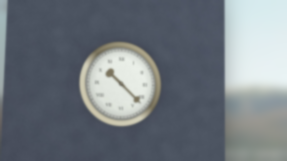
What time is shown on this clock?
10:22
